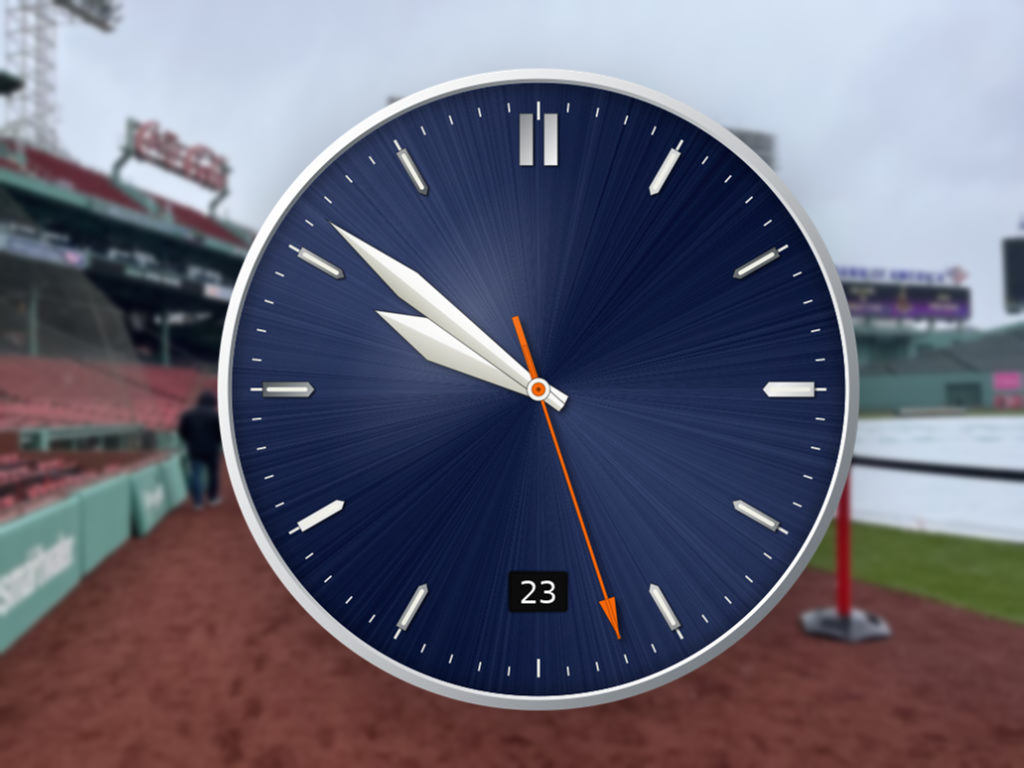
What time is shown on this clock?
9:51:27
